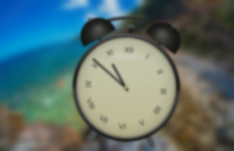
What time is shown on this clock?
10:51
